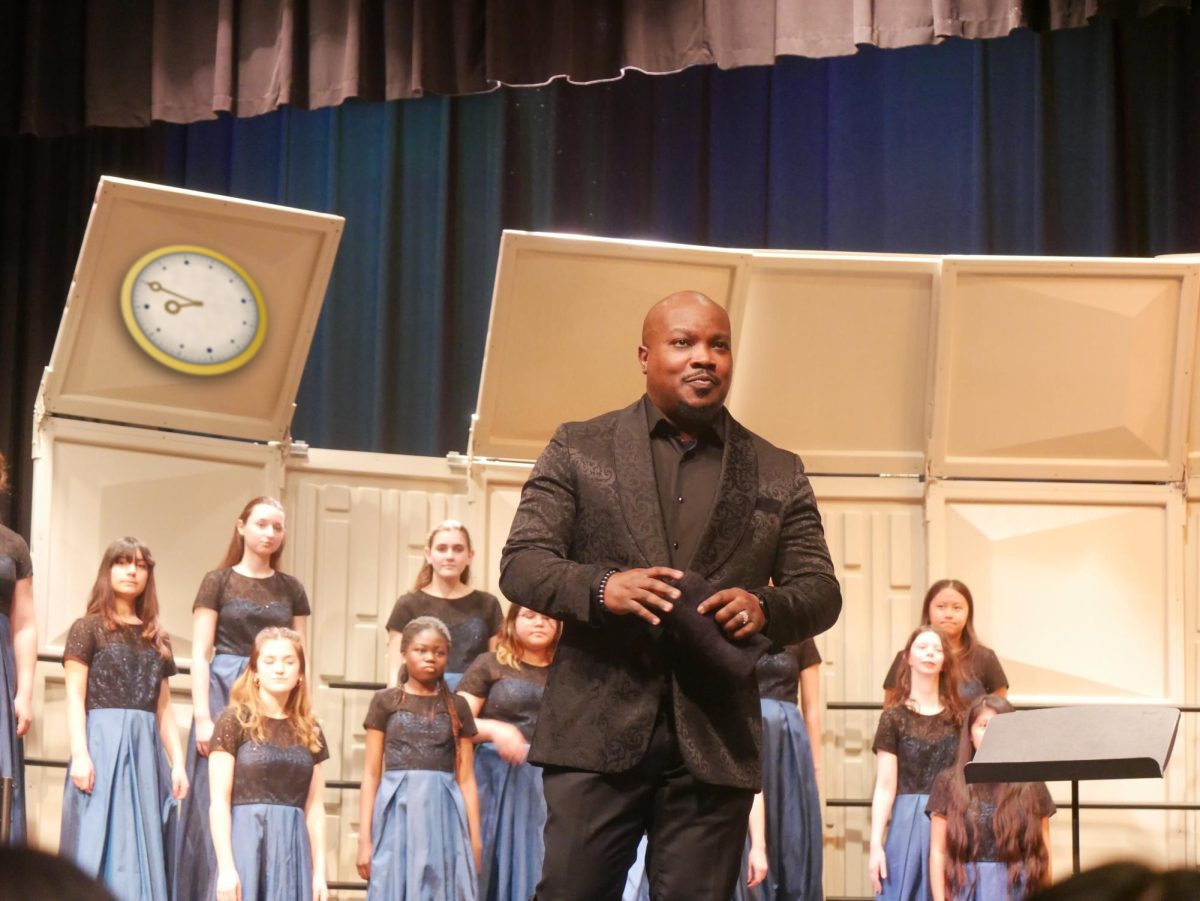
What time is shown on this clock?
8:50
